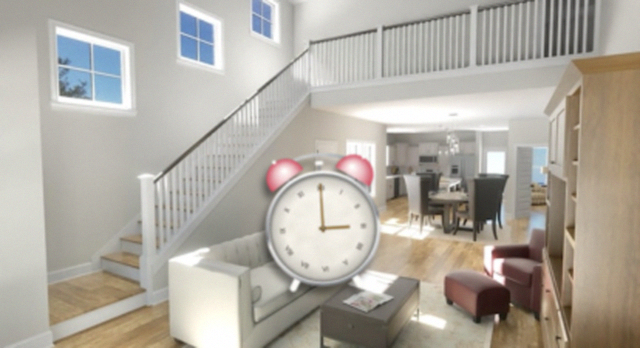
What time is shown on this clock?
3:00
